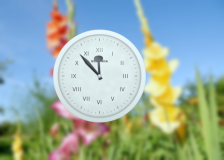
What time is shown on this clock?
11:53
